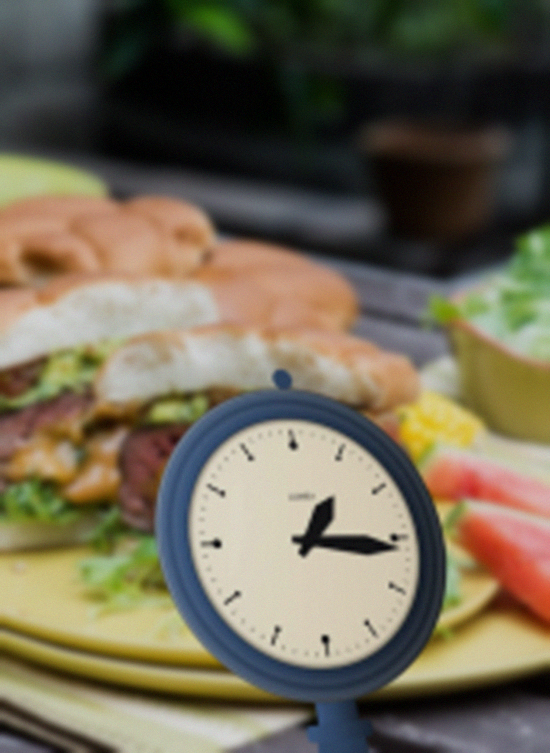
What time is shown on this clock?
1:16
